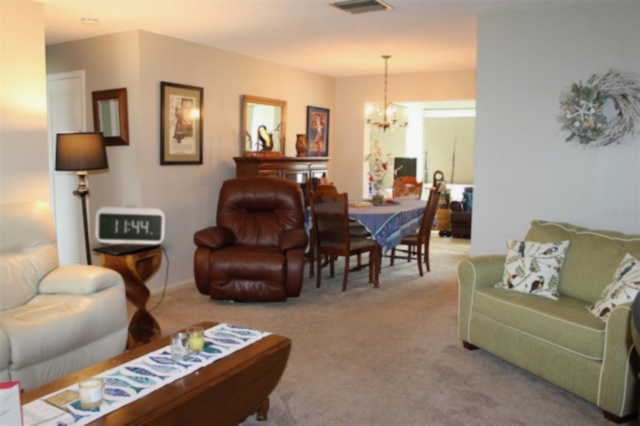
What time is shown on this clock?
11:44
